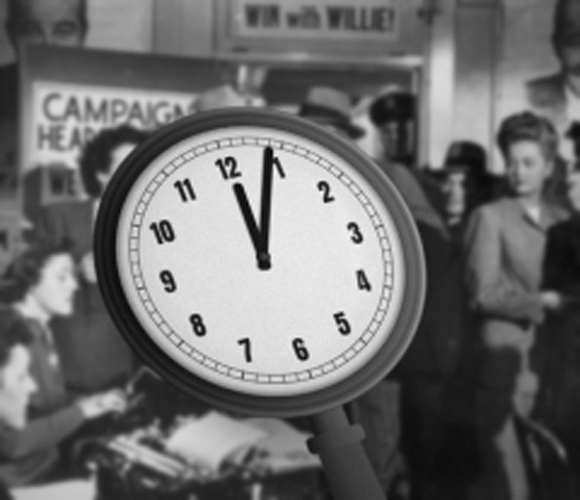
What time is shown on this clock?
12:04
